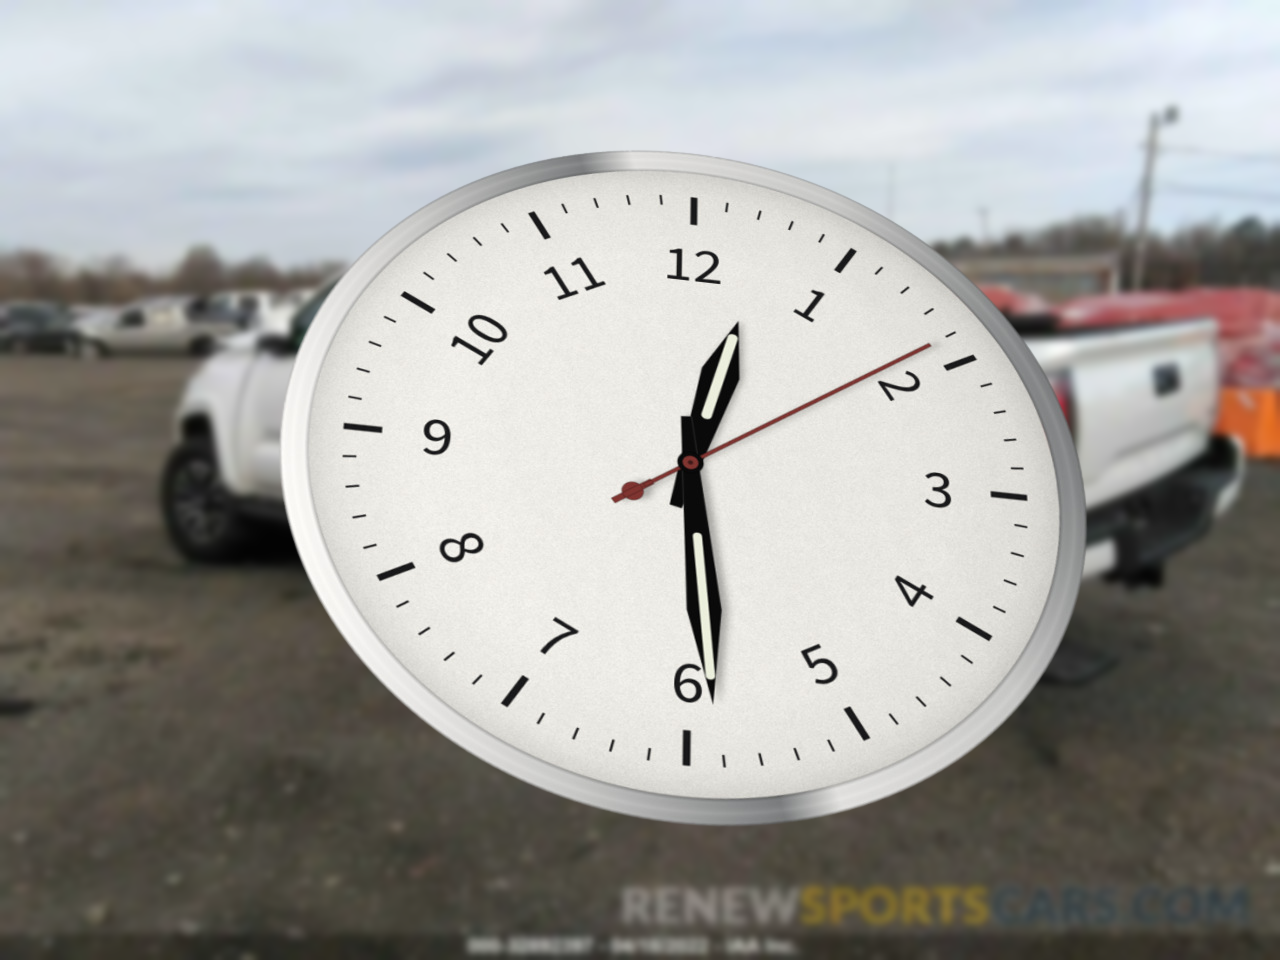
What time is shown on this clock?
12:29:09
